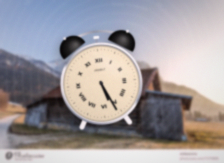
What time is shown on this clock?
5:26
